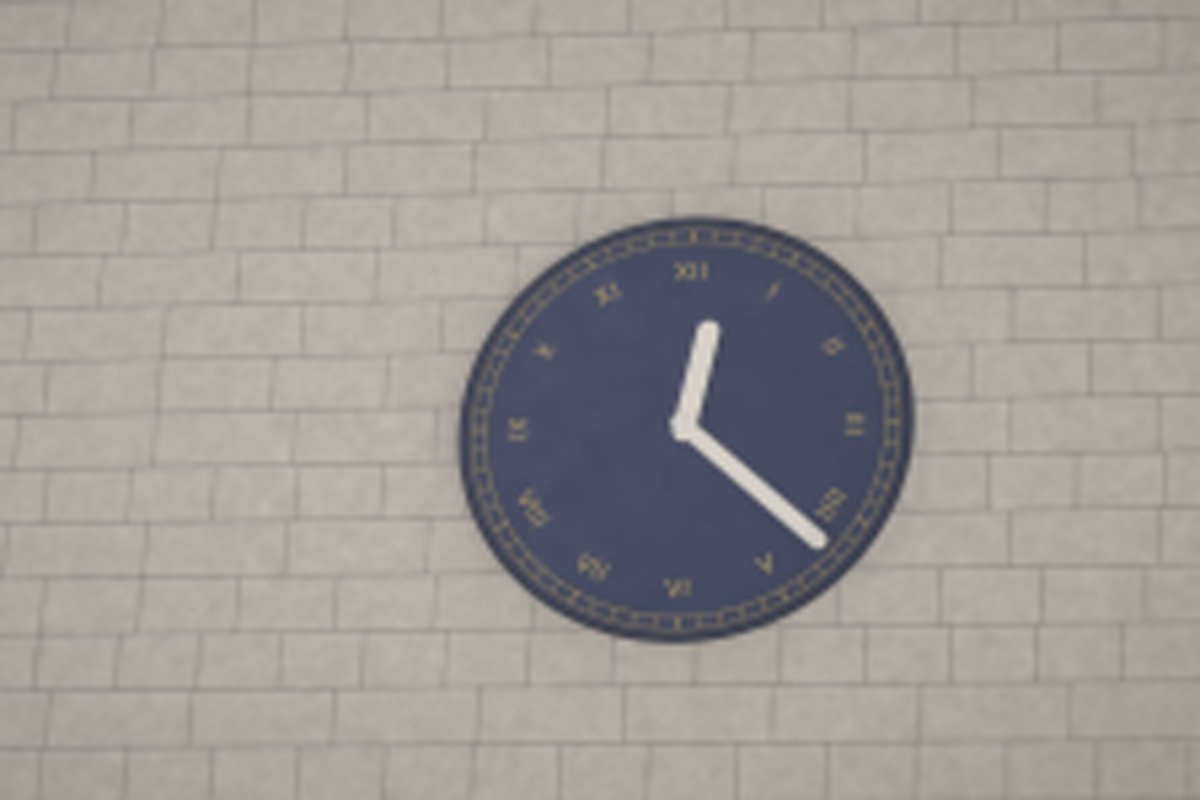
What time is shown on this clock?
12:22
